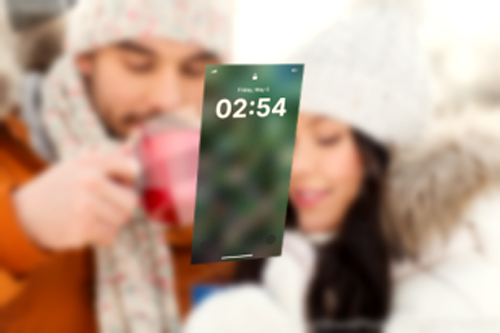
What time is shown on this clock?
2:54
